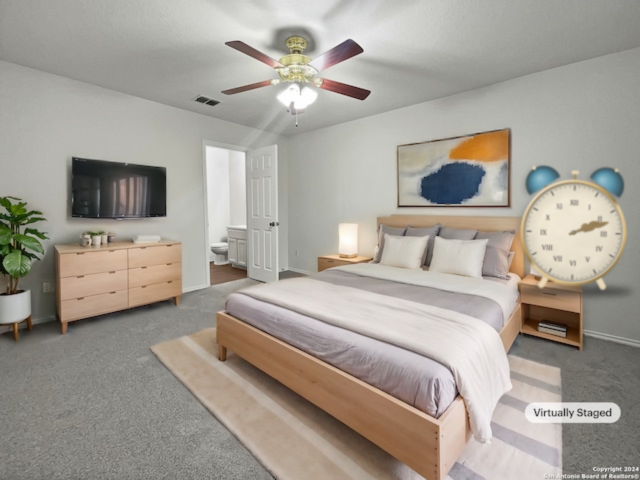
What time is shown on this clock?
2:12
